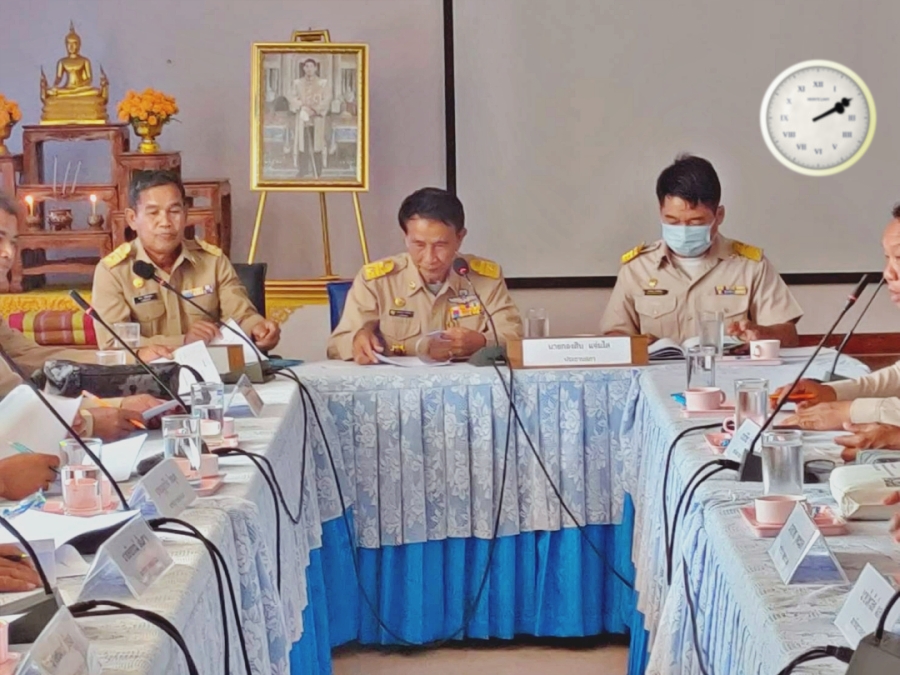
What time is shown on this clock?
2:10
